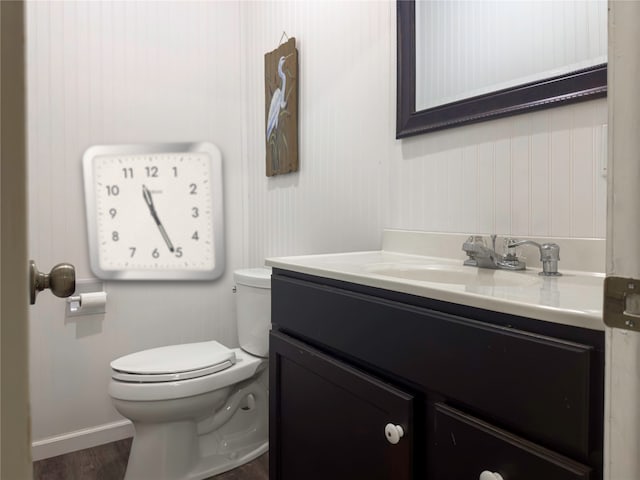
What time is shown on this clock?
11:26
